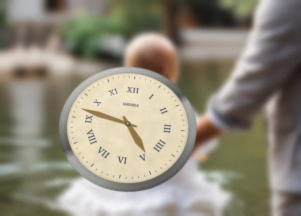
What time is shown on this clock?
4:47
